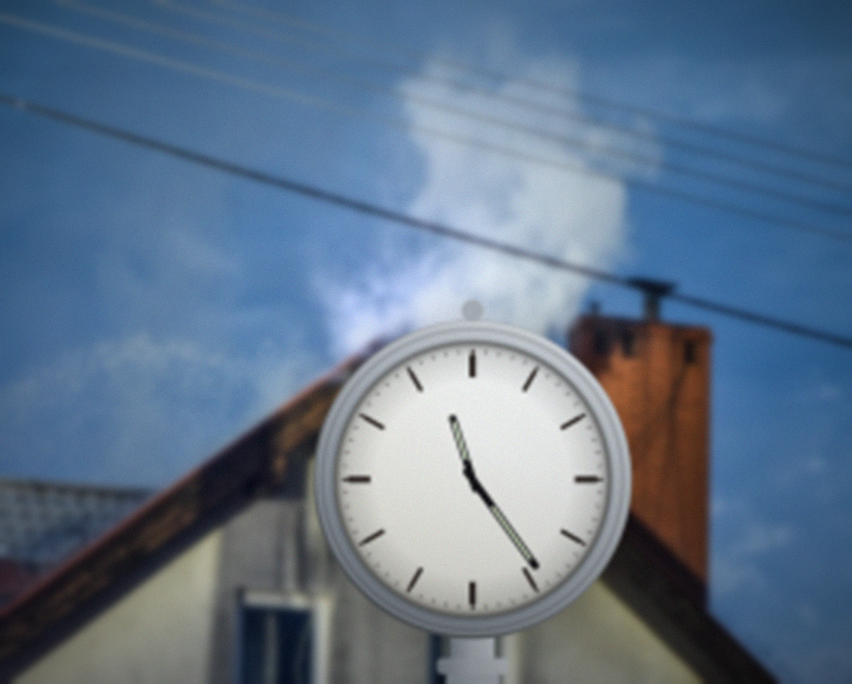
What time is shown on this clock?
11:24
